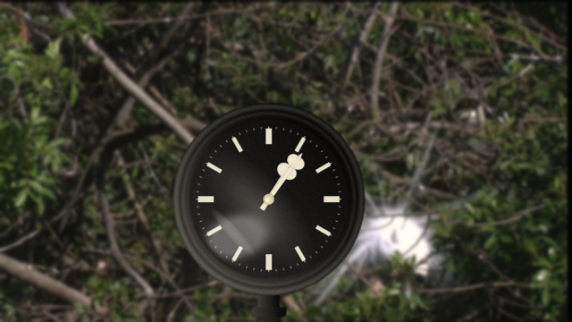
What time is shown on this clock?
1:06
